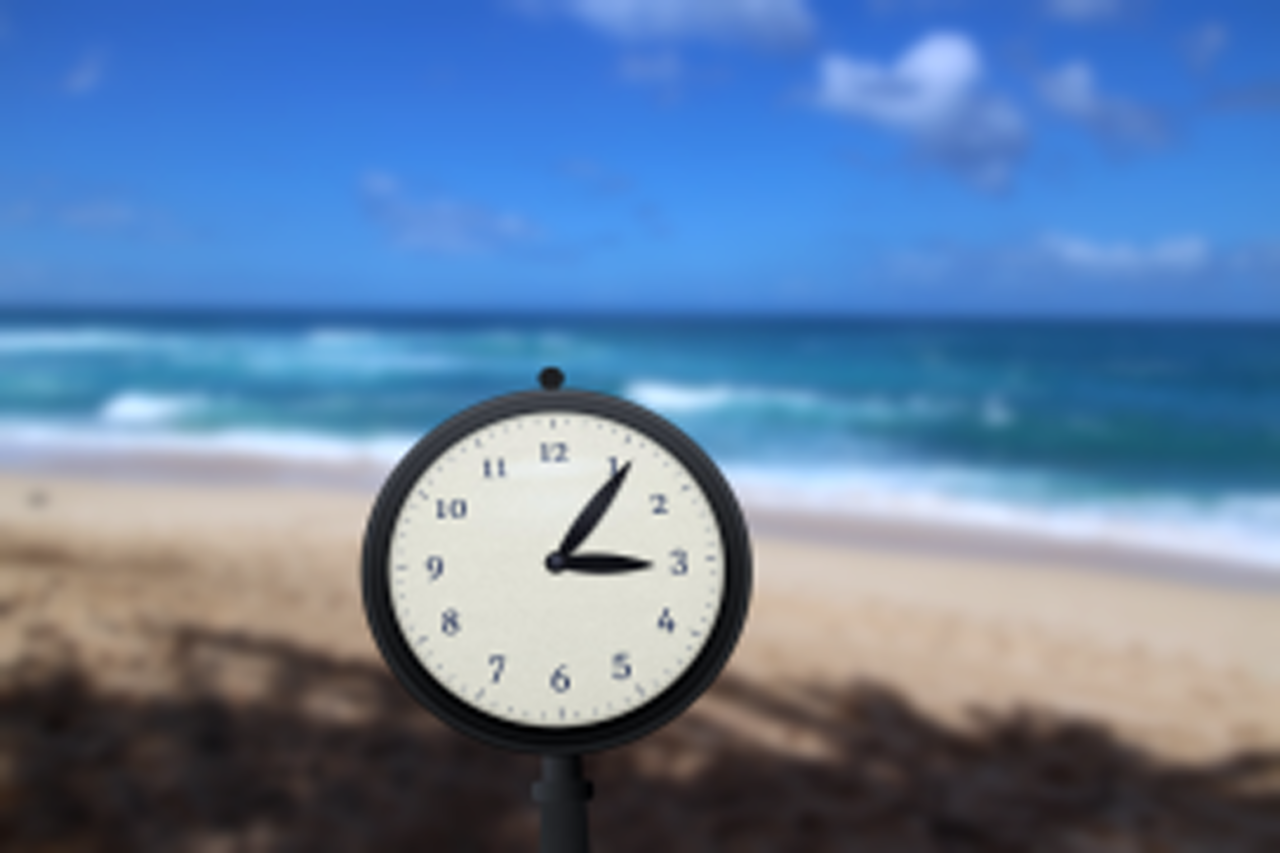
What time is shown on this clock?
3:06
